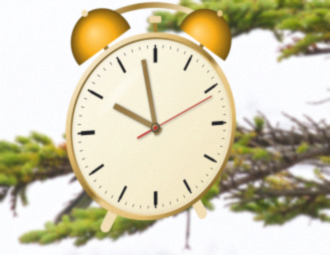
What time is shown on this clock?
9:58:11
